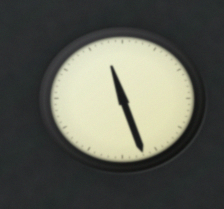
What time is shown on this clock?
11:27
